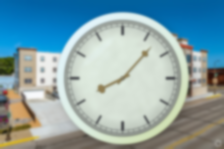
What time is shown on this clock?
8:07
